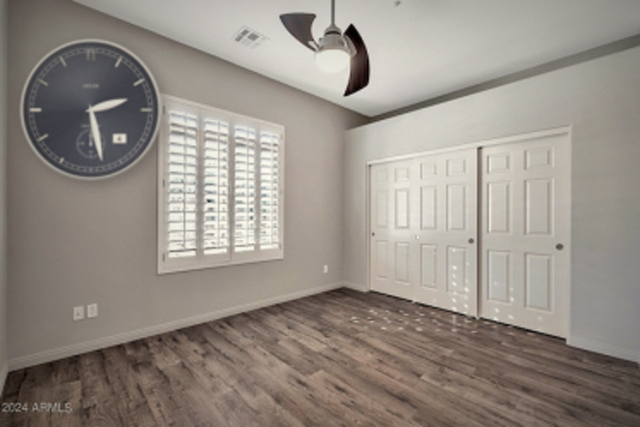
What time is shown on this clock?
2:28
